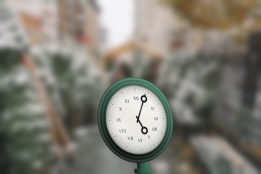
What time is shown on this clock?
5:04
